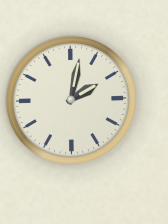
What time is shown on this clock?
2:02
